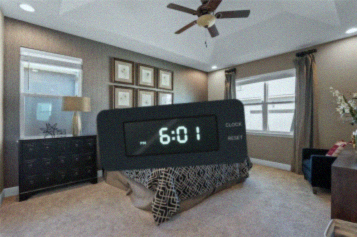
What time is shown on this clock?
6:01
